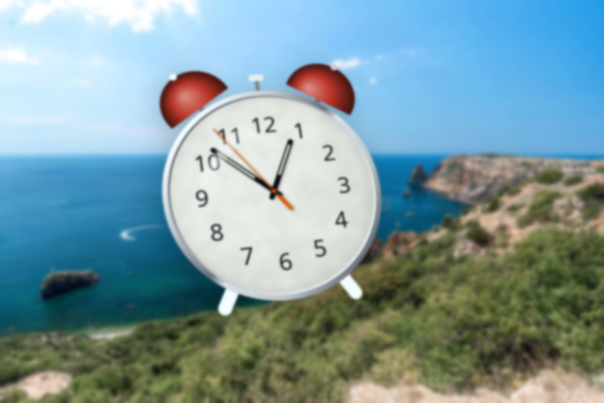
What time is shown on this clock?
12:51:54
